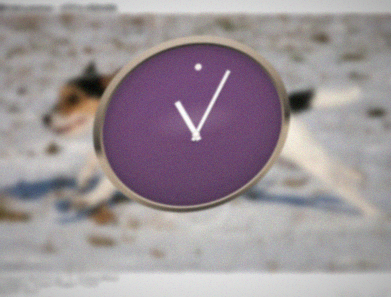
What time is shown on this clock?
11:04
